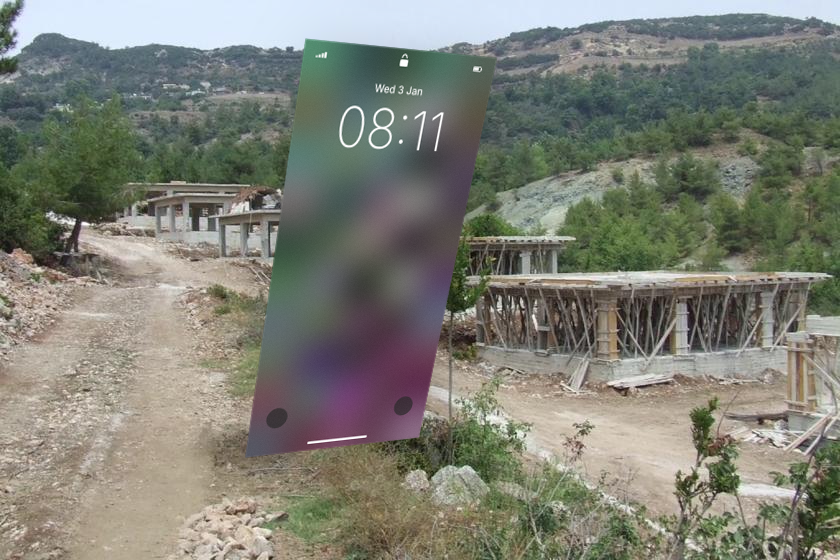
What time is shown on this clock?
8:11
